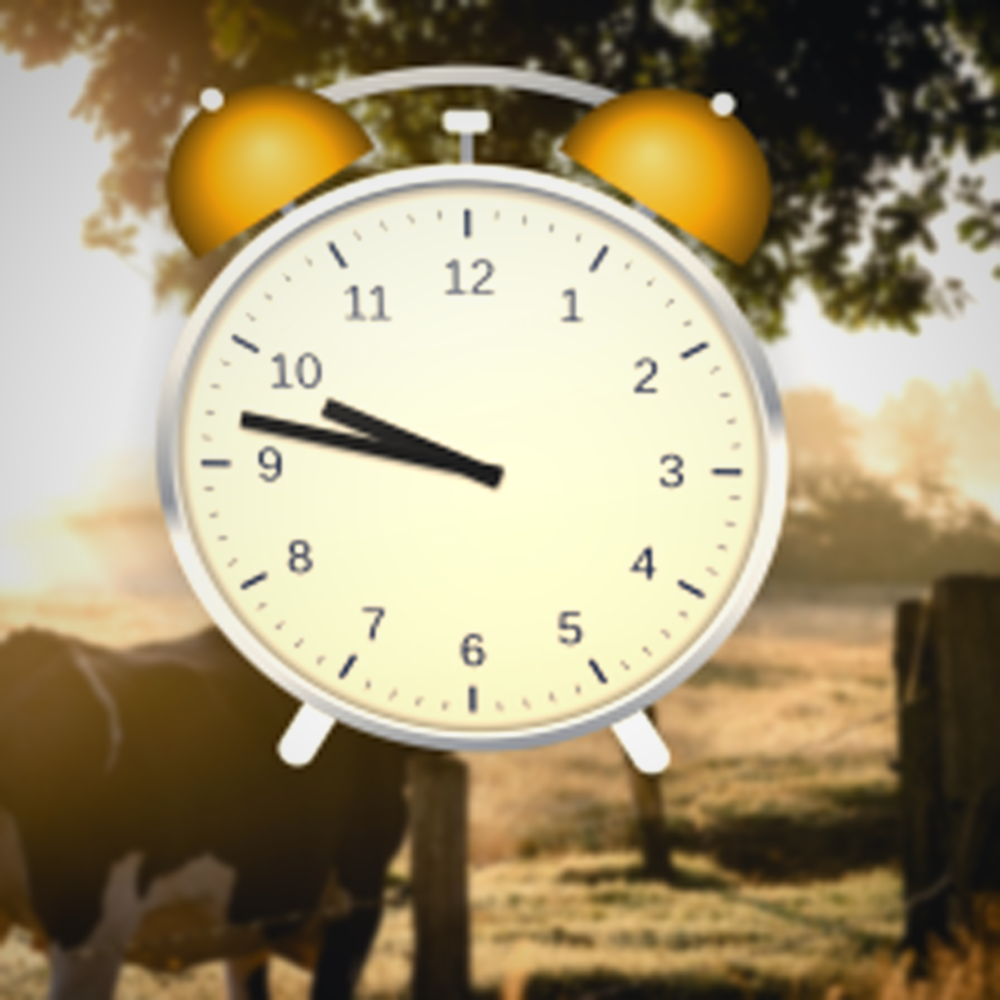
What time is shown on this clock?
9:47
